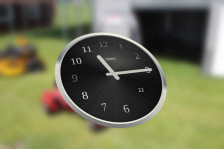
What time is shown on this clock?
11:15
